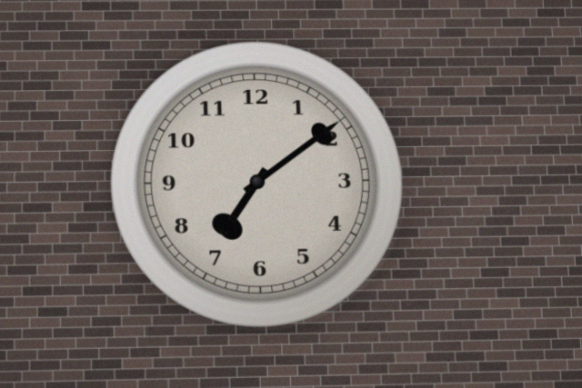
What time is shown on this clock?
7:09
